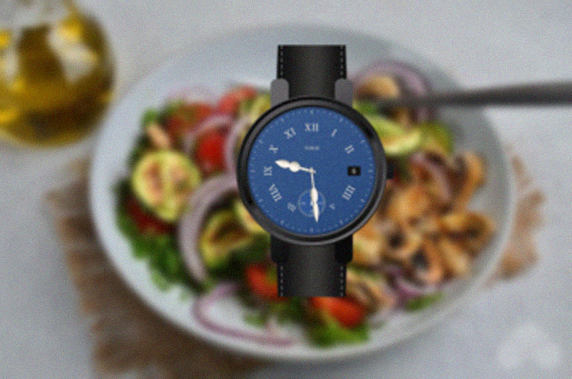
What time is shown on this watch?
9:29
